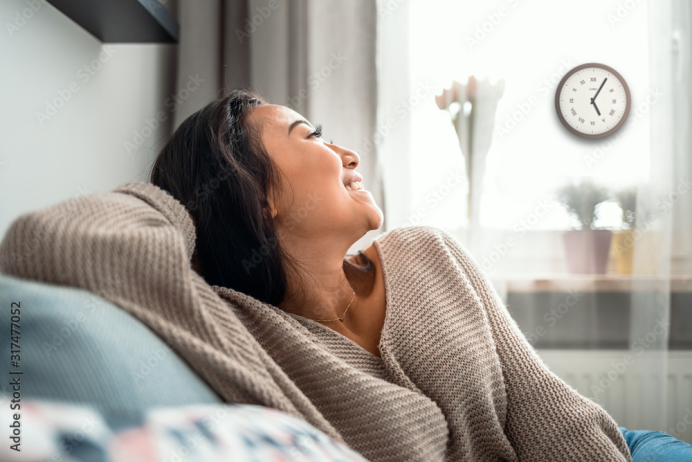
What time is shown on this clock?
5:05
